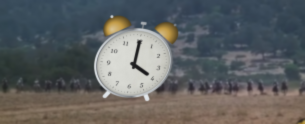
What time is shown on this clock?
4:00
